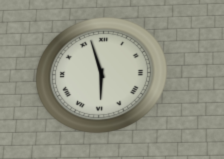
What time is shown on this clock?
5:57
